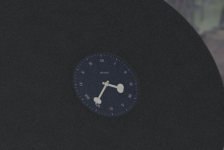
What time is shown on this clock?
3:36
